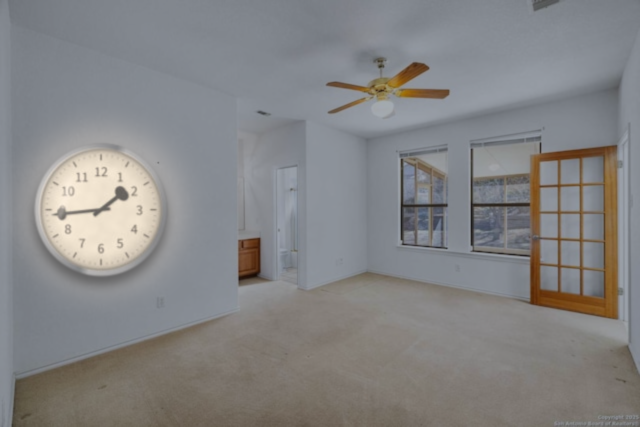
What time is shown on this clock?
1:44
